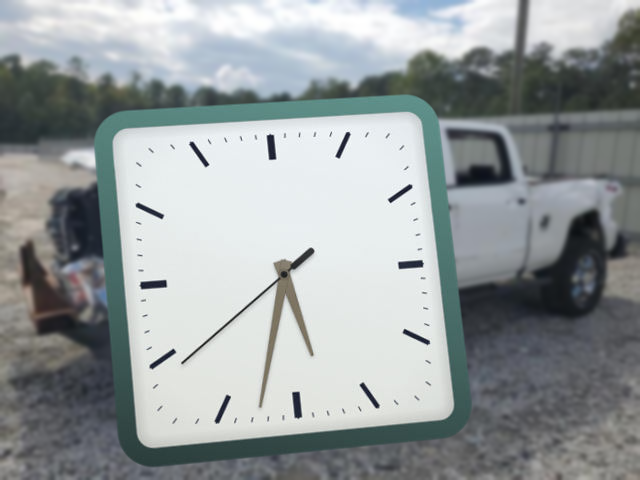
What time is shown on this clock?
5:32:39
